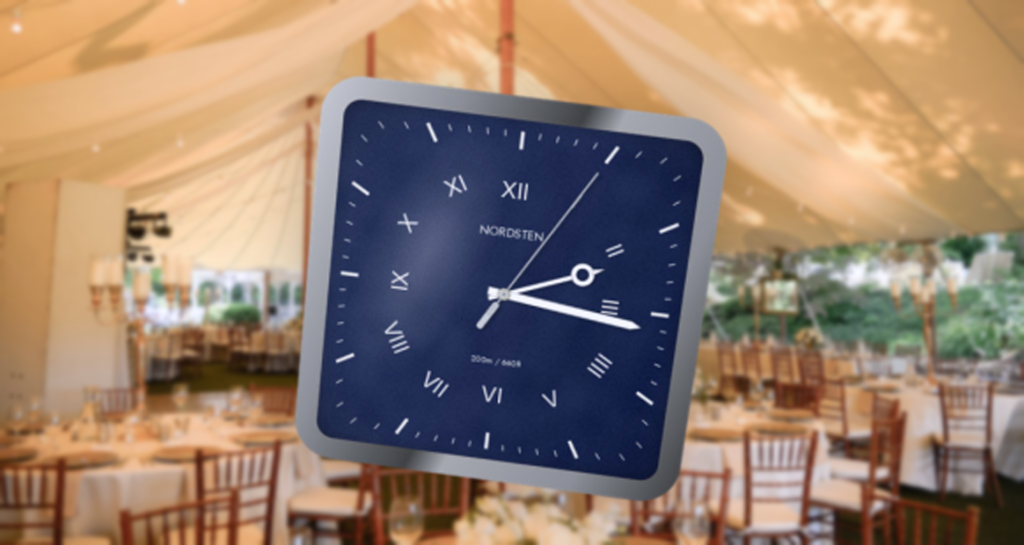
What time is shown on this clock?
2:16:05
